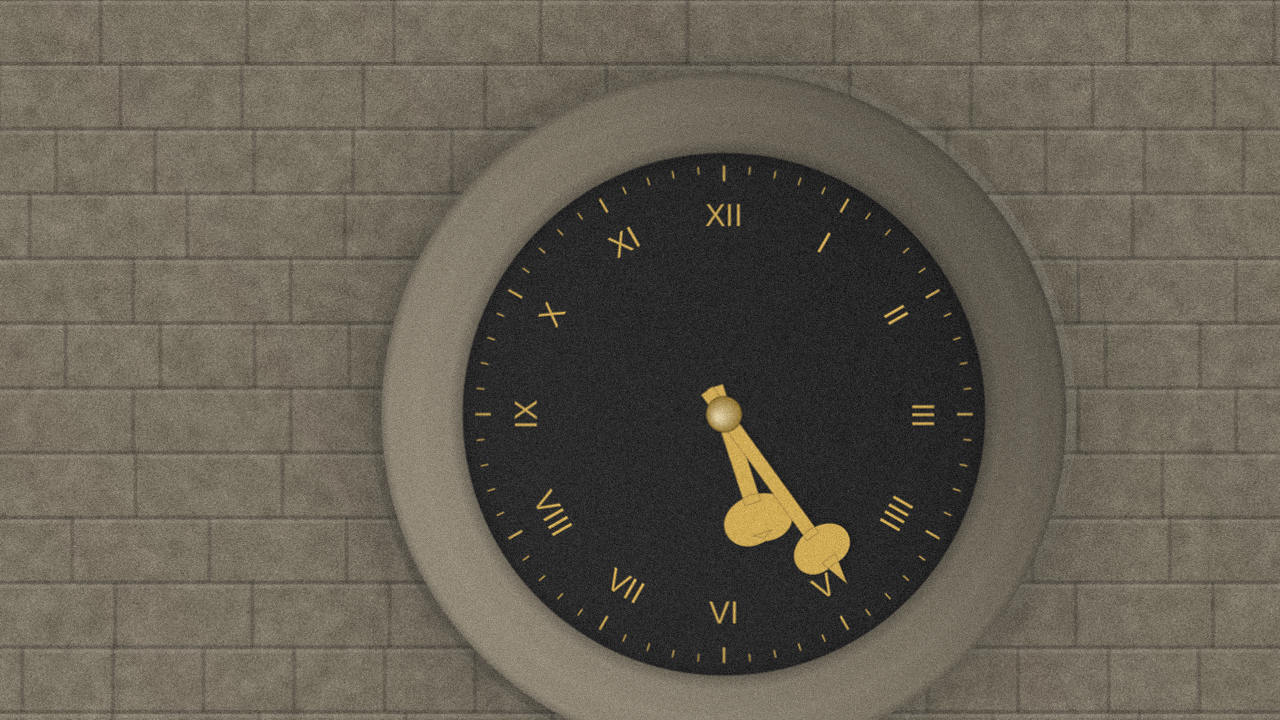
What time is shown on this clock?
5:24
